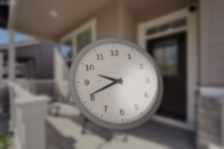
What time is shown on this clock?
9:41
